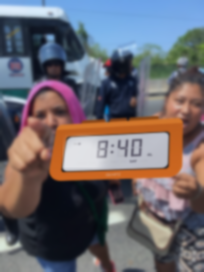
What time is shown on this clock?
8:40
